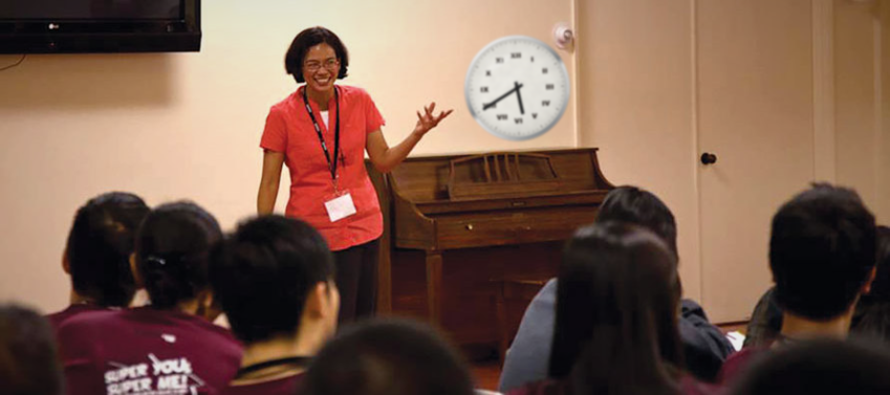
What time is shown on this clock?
5:40
